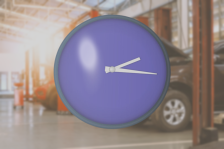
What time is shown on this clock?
2:16
